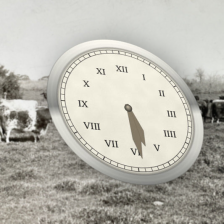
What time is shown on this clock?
5:29
